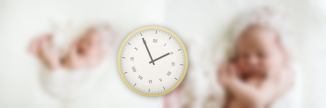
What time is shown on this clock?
1:55
